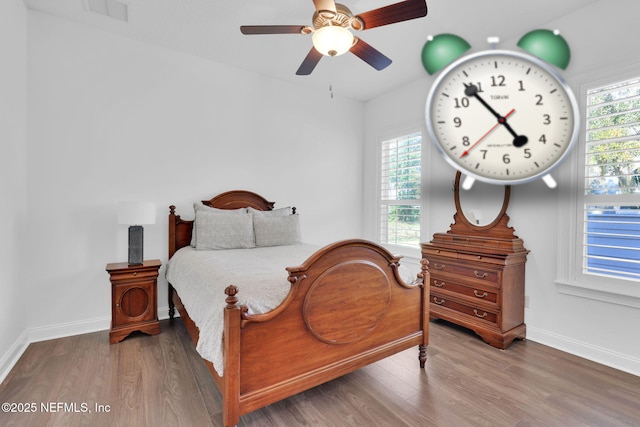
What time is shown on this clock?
4:53:38
